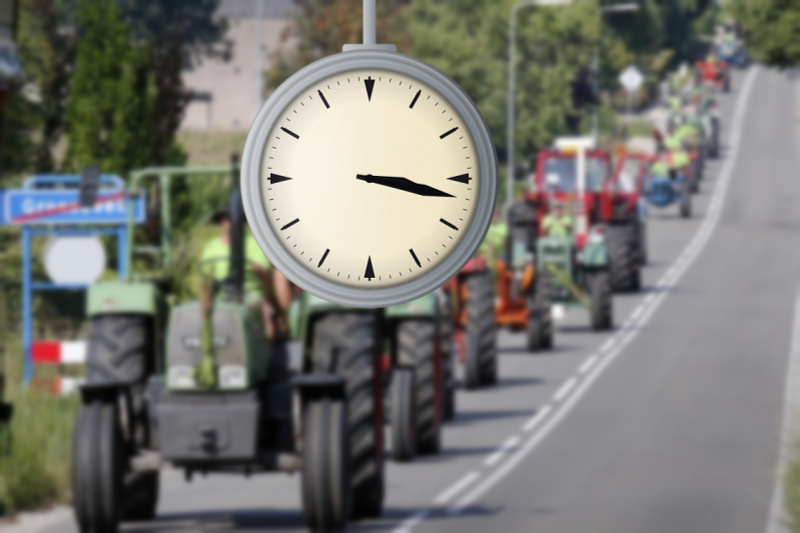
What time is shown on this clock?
3:17
